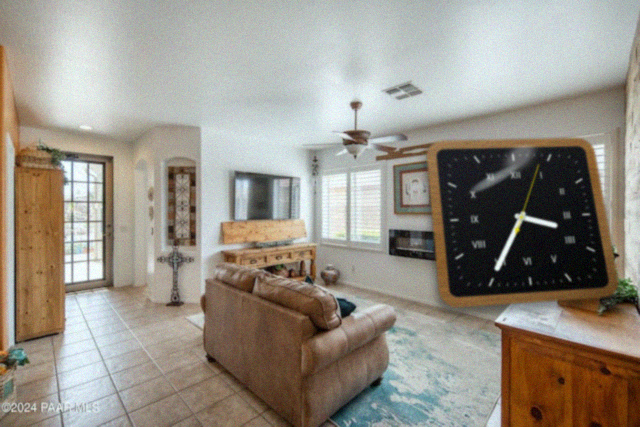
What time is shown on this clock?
3:35:04
